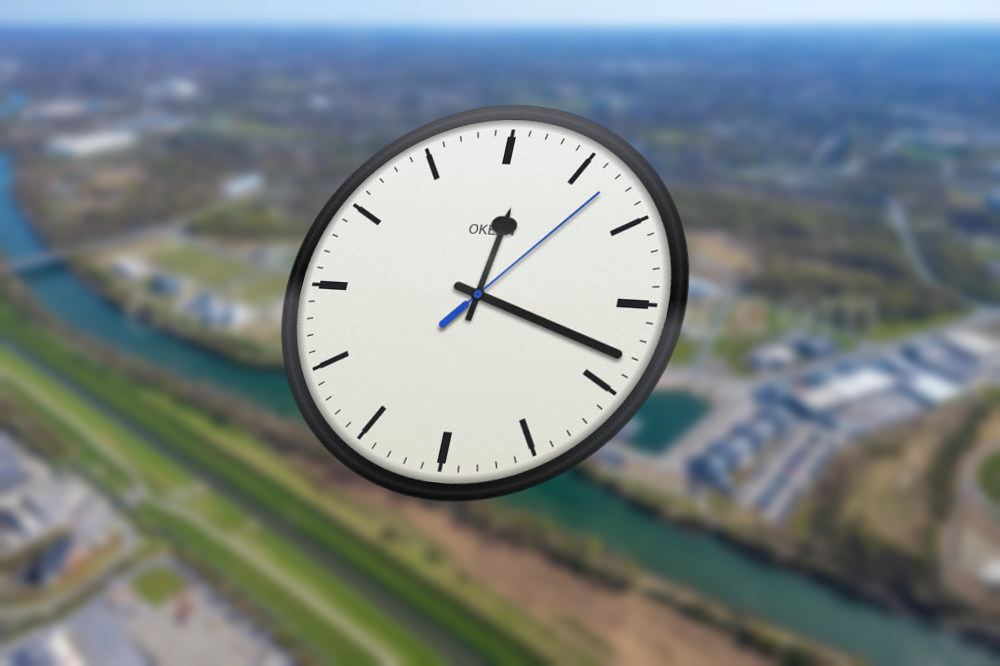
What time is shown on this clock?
12:18:07
